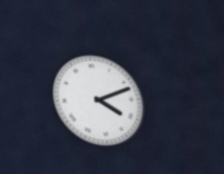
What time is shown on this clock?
4:12
